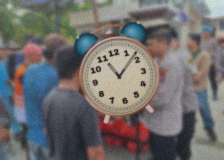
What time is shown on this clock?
11:08
